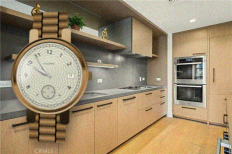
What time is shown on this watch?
9:54
